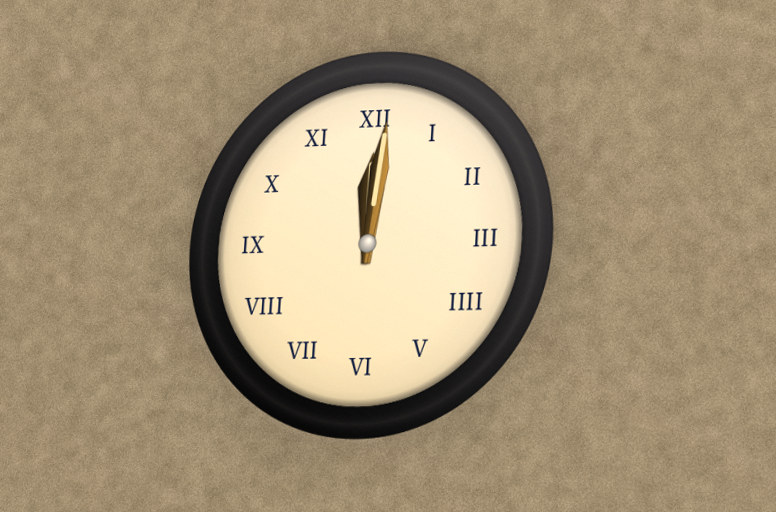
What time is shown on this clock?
12:01
